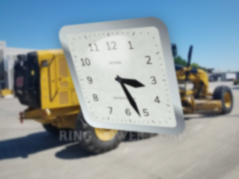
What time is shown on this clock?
3:27
